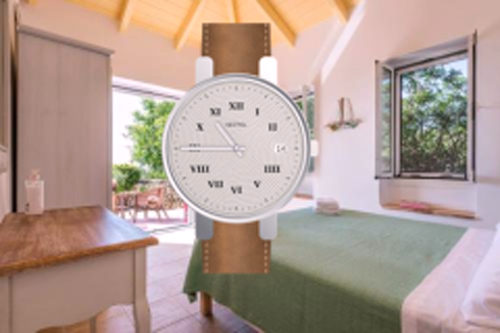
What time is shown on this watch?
10:45
